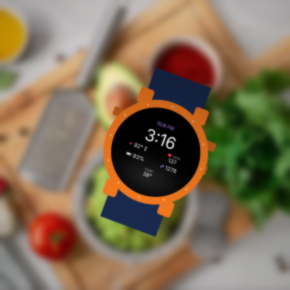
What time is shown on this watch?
3:16
